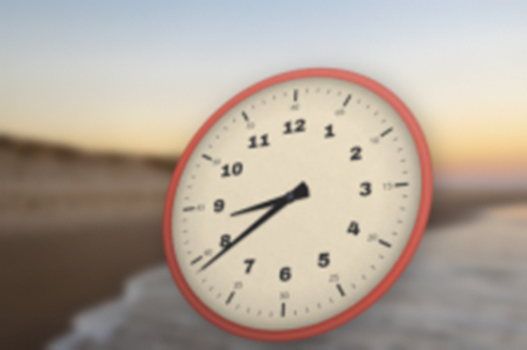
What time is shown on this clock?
8:39
